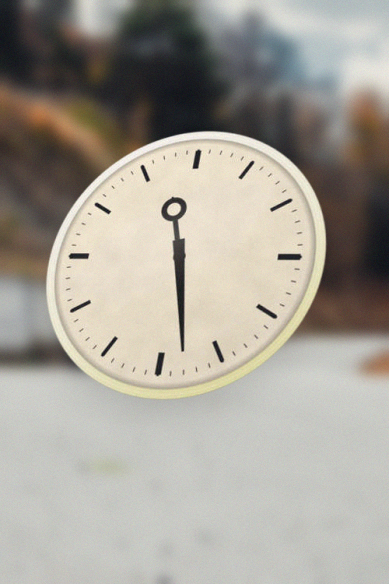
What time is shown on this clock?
11:28
